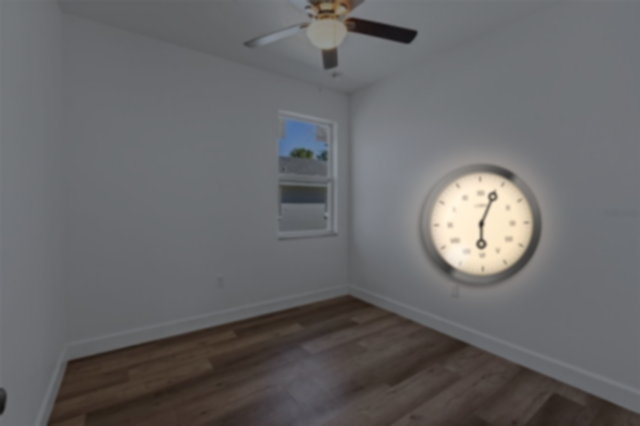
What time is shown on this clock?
6:04
